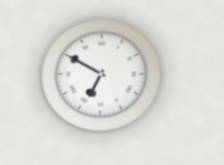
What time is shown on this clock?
6:50
